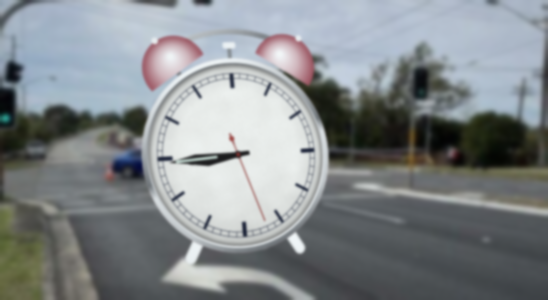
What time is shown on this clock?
8:44:27
